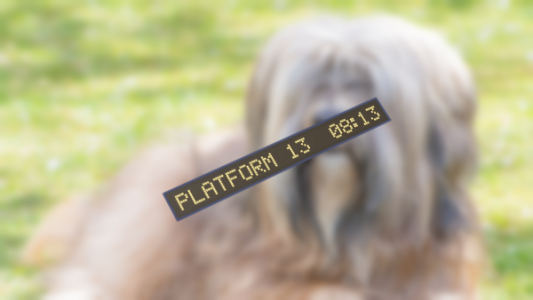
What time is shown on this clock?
8:13
